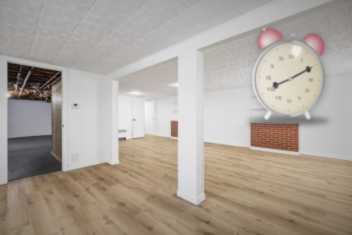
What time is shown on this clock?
8:10
